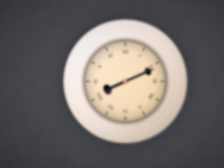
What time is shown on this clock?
8:11
